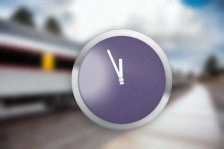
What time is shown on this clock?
11:56
